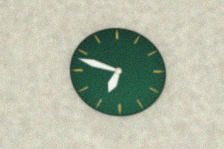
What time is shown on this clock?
6:48
